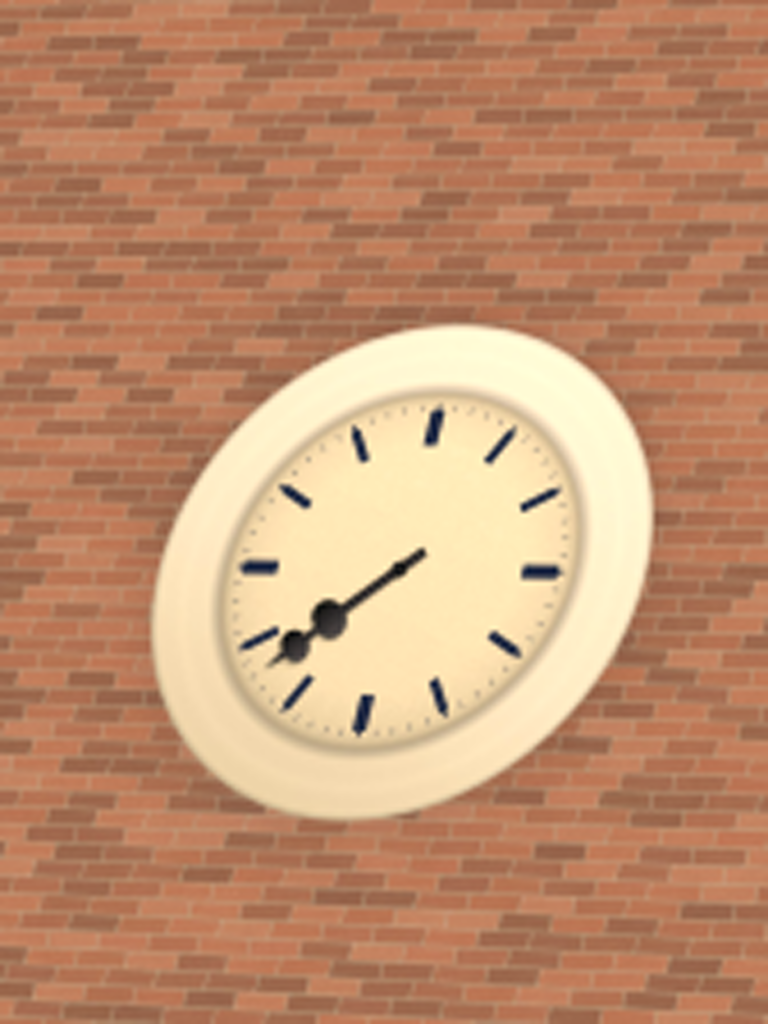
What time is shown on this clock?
7:38
